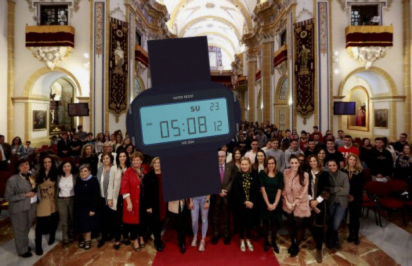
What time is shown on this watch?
5:08:12
